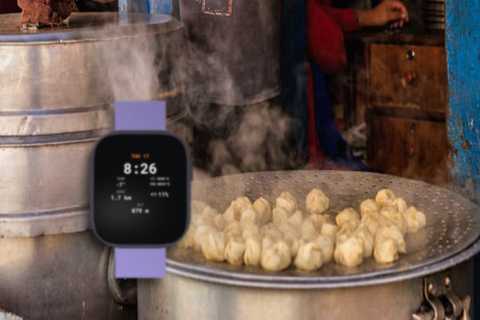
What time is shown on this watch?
8:26
